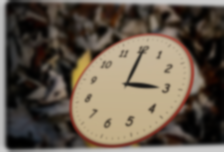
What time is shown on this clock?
3:00
